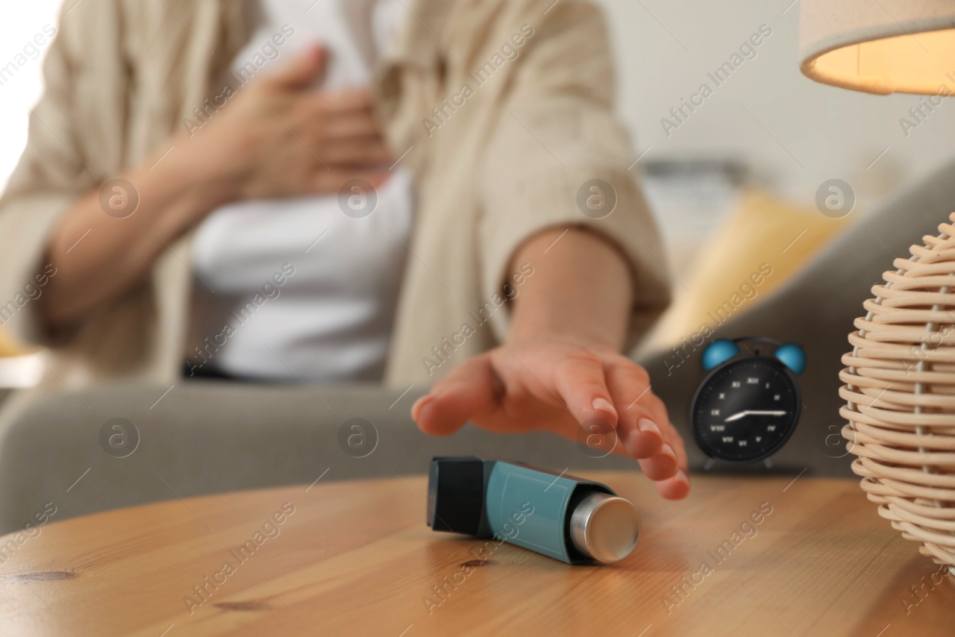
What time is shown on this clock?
8:15
